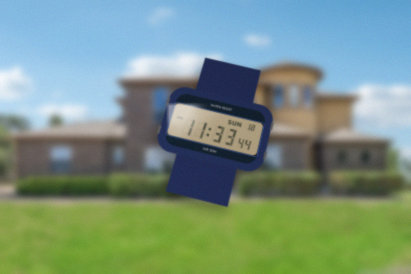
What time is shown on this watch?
11:33:44
